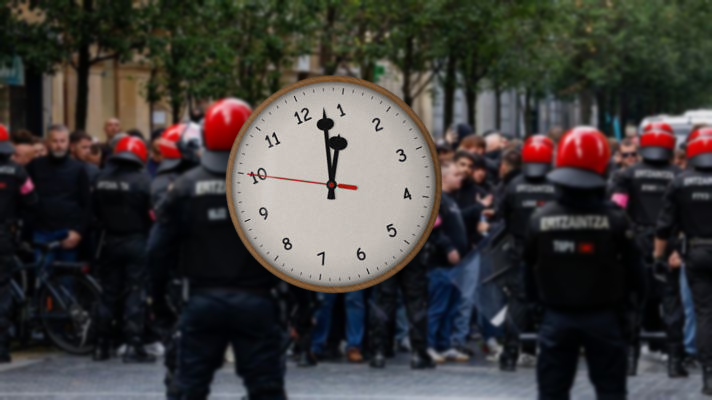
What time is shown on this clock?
1:02:50
